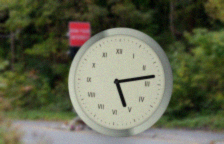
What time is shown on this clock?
5:13
